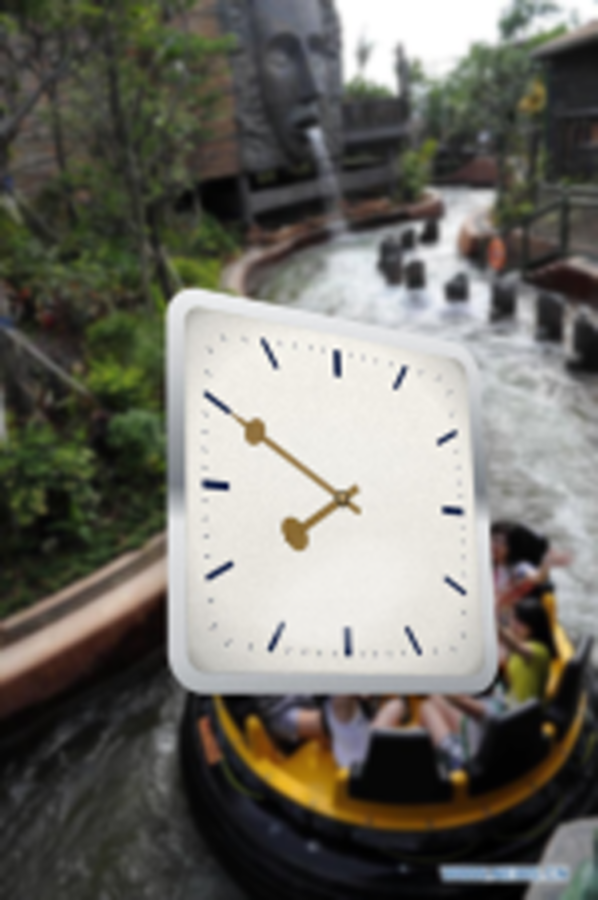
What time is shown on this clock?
7:50
